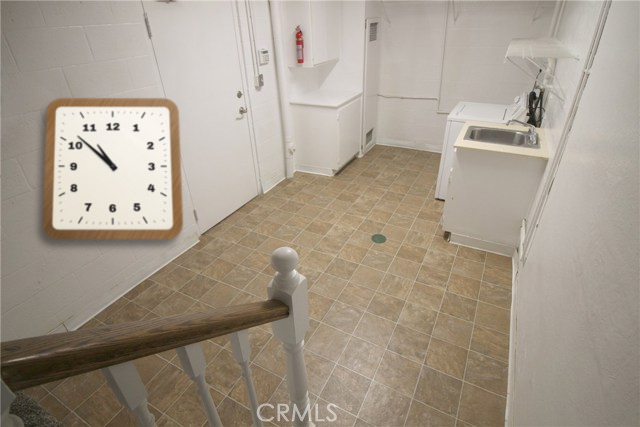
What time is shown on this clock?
10:52
